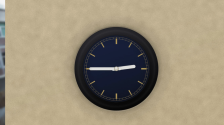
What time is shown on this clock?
2:45
